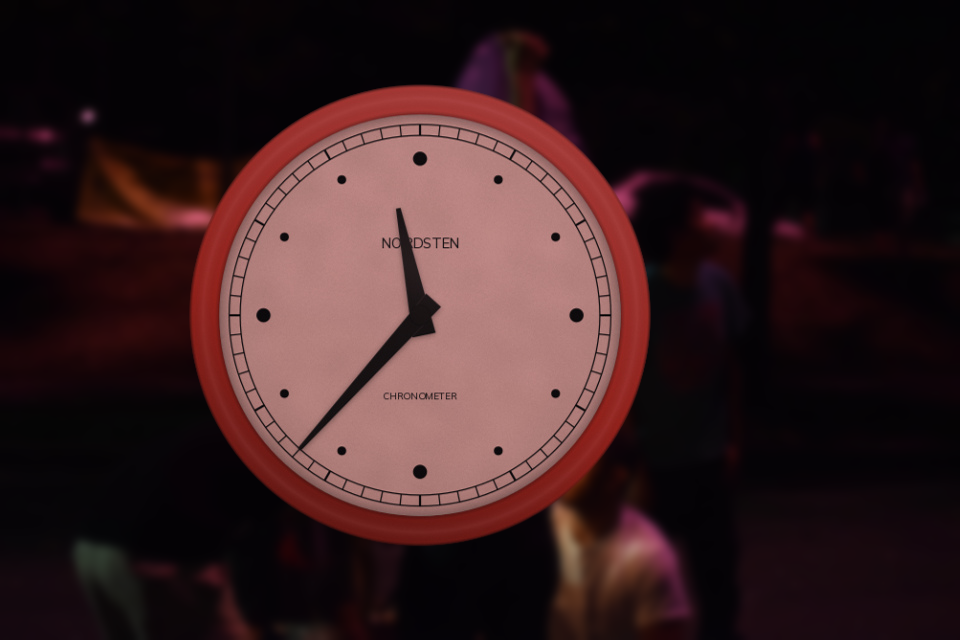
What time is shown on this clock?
11:37
